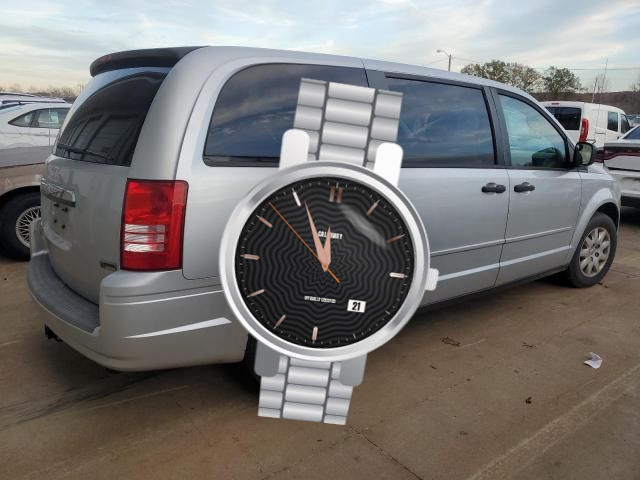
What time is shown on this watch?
11:55:52
